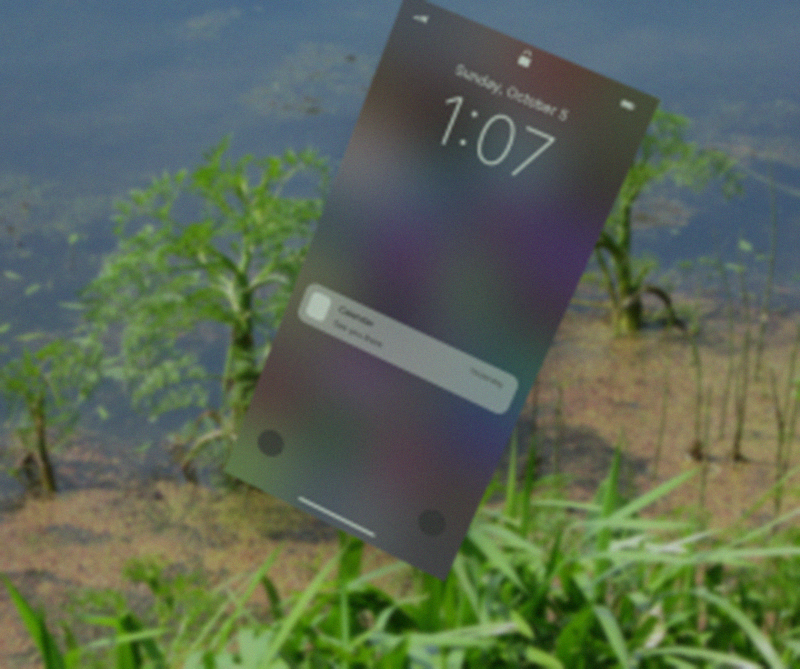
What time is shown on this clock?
1:07
